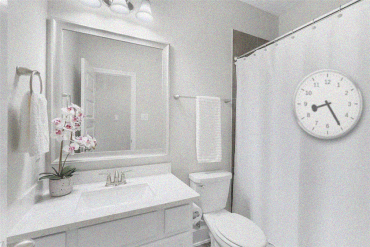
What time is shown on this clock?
8:25
